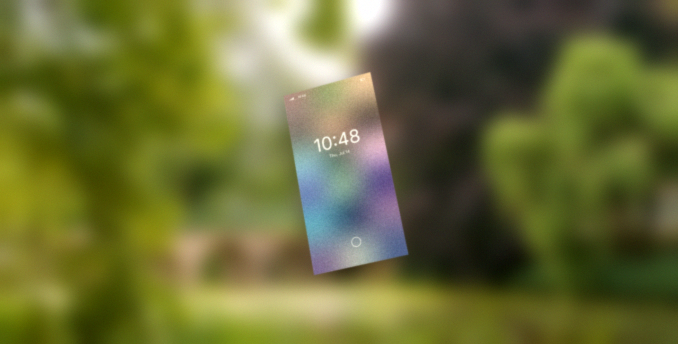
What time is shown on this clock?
10:48
